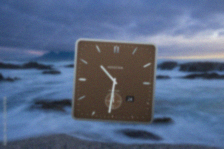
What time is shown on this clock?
10:31
